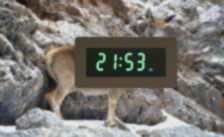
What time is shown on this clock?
21:53
